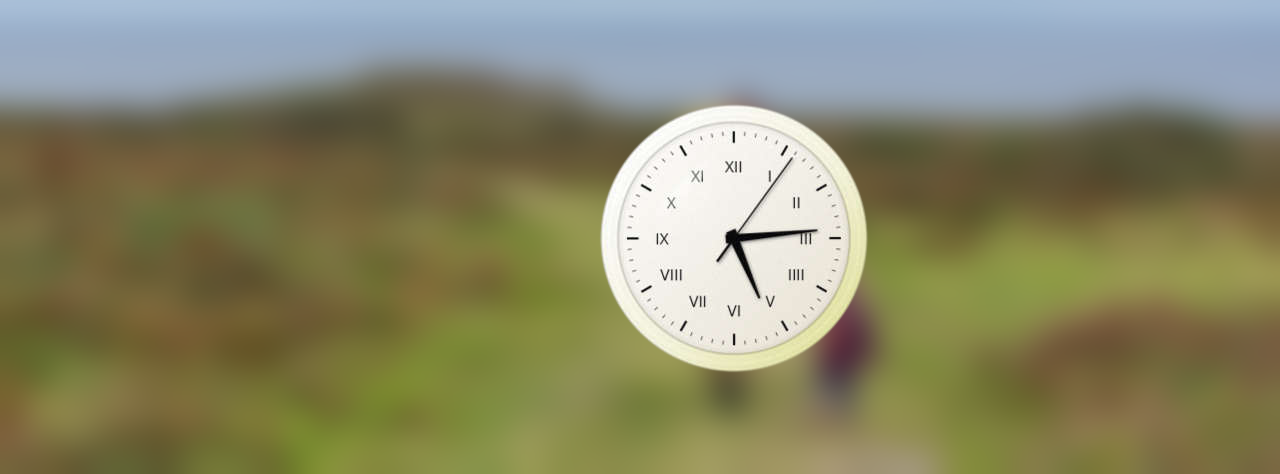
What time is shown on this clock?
5:14:06
